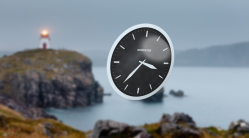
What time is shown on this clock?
3:37
